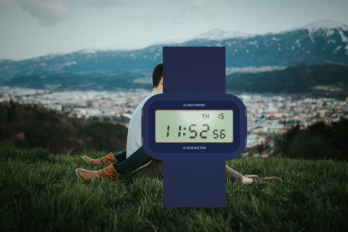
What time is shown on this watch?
11:52:56
